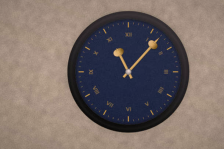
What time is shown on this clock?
11:07
